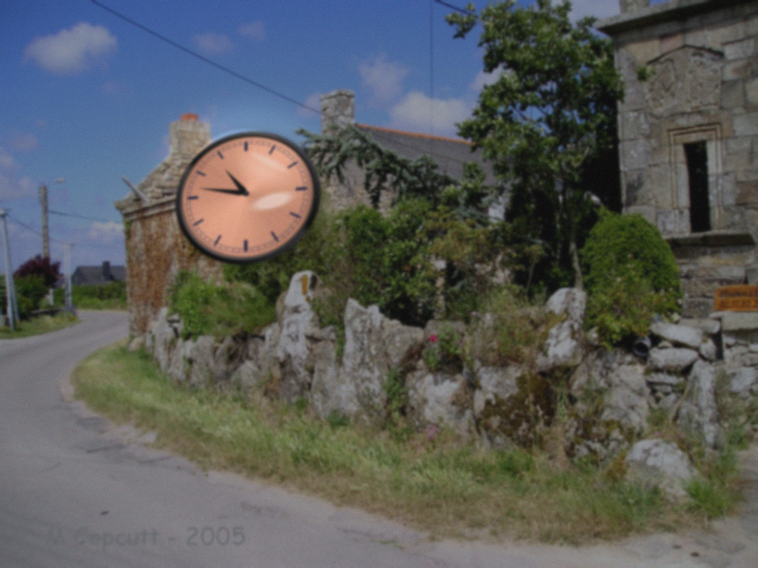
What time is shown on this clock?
10:47
